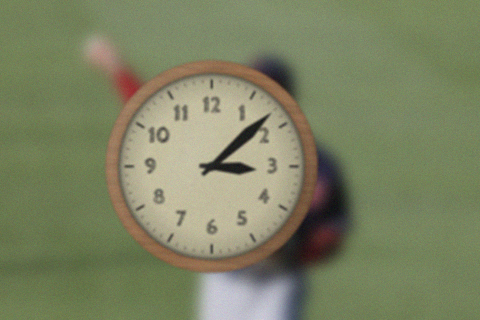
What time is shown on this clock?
3:08
